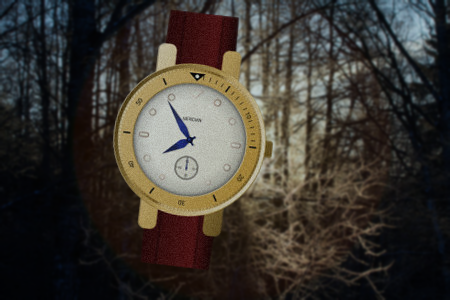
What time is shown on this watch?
7:54
